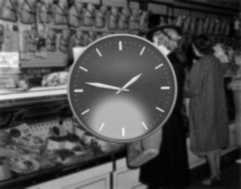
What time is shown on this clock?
1:47
